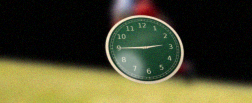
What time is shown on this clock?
2:45
